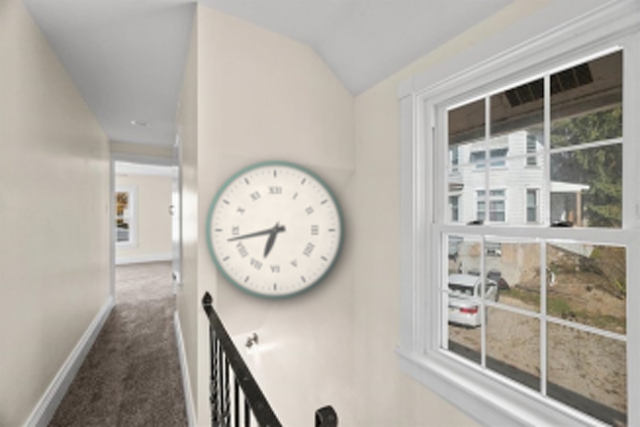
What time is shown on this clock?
6:43
